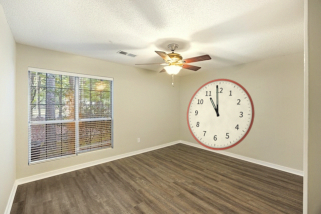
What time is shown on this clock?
10:59
